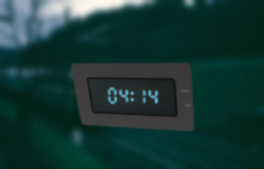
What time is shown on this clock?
4:14
